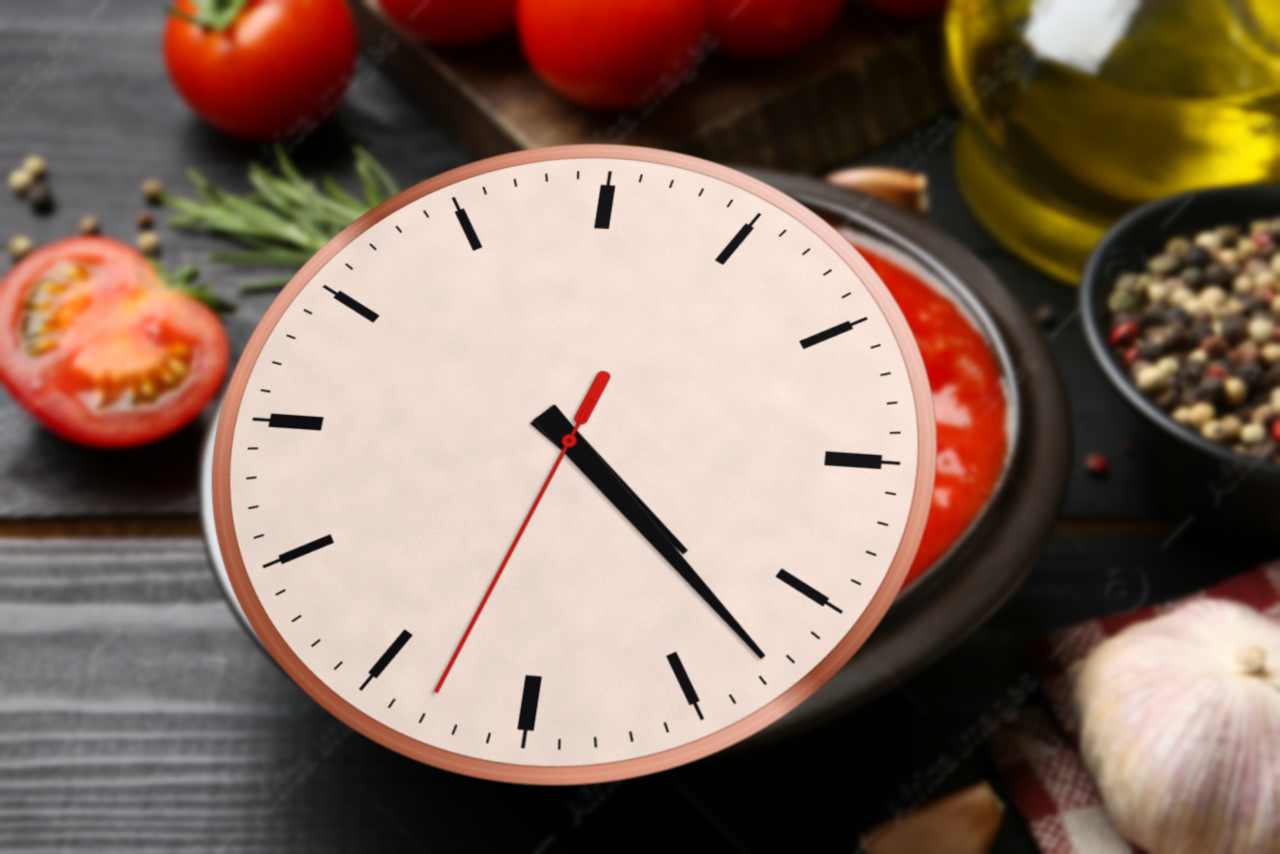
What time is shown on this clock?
4:22:33
